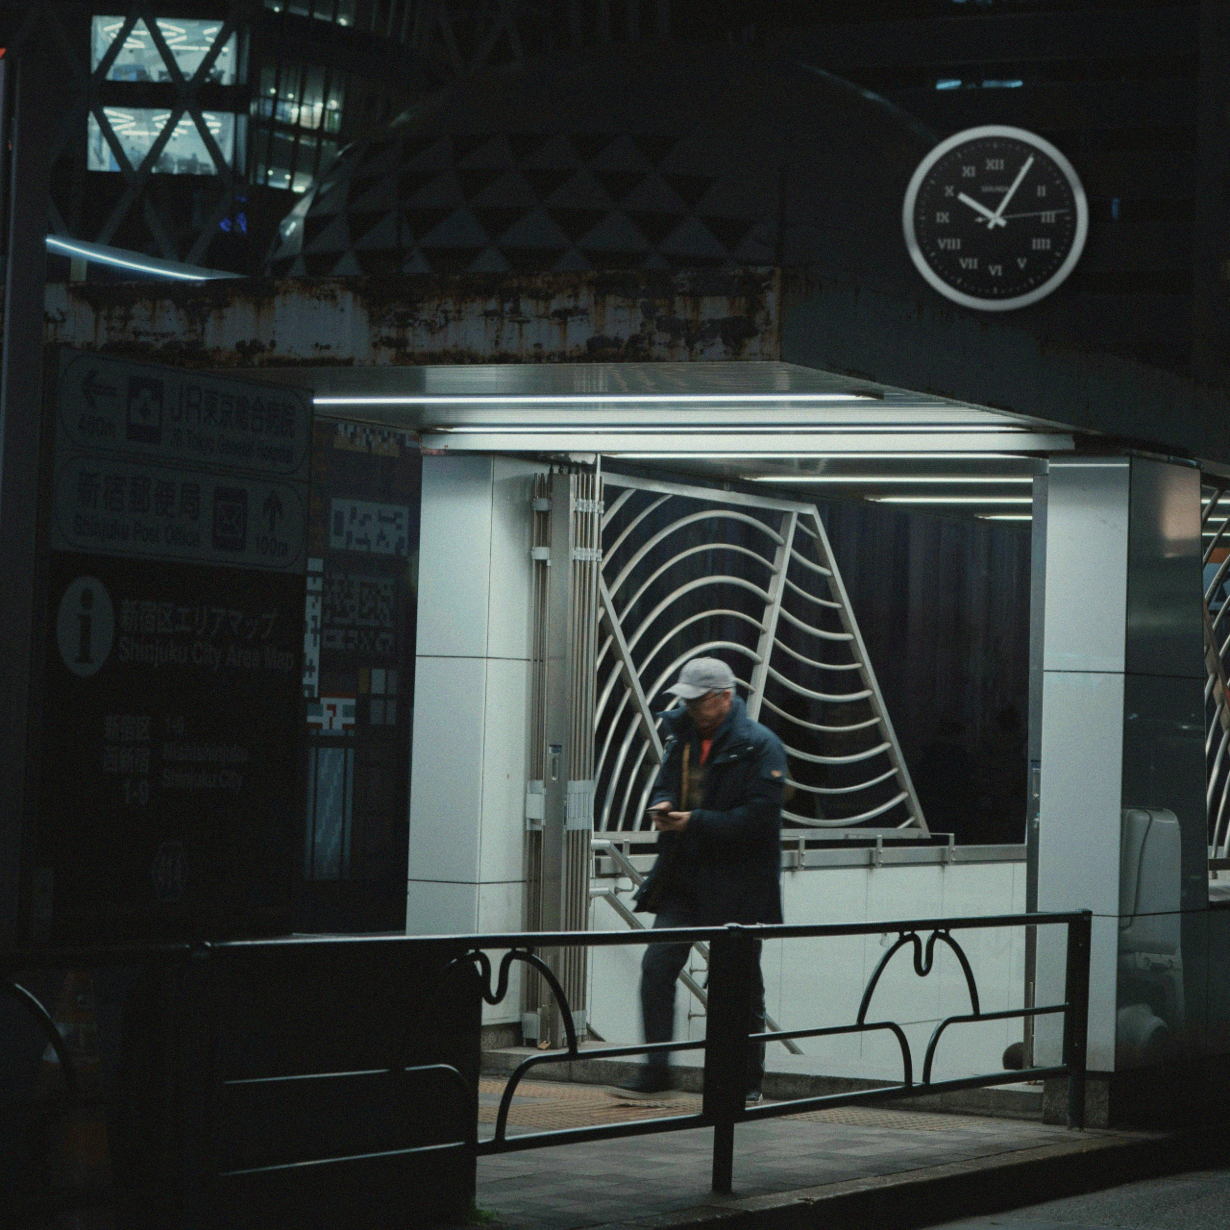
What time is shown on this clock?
10:05:14
